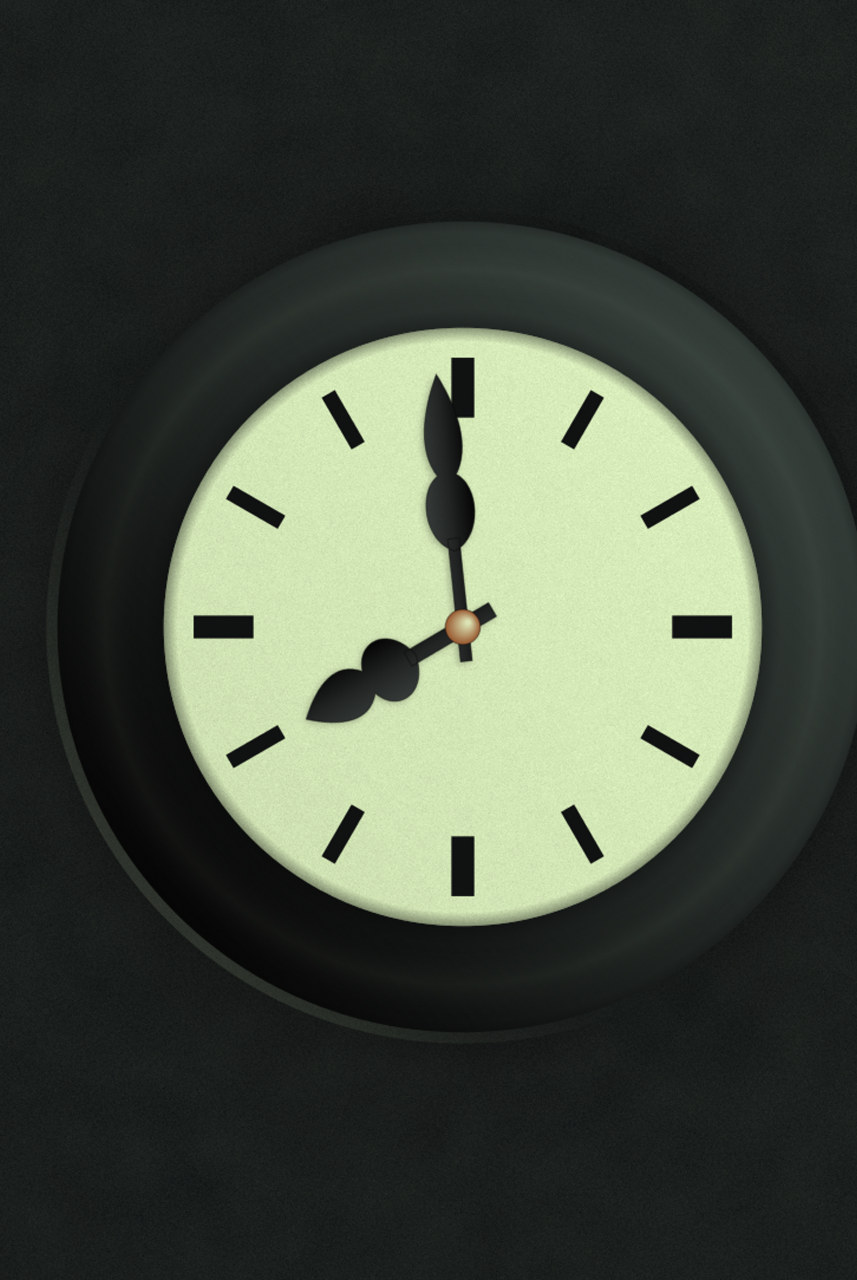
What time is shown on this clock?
7:59
